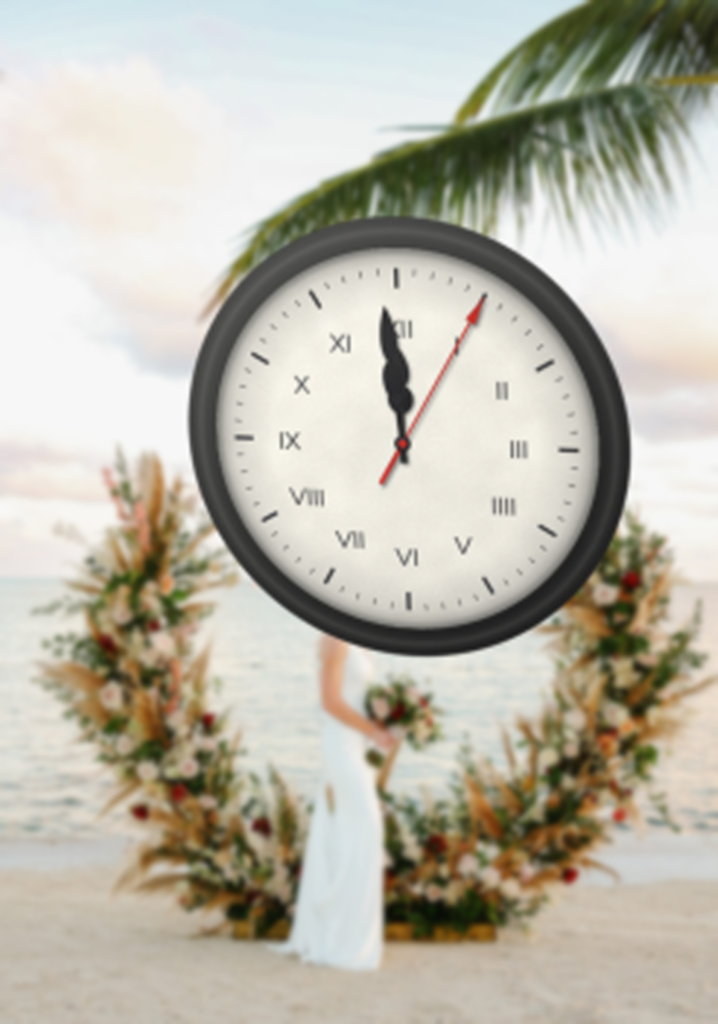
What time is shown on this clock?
11:59:05
